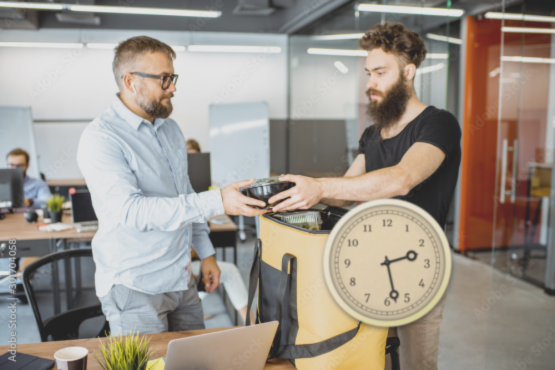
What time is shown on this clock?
2:28
